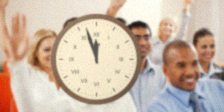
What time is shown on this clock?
11:57
